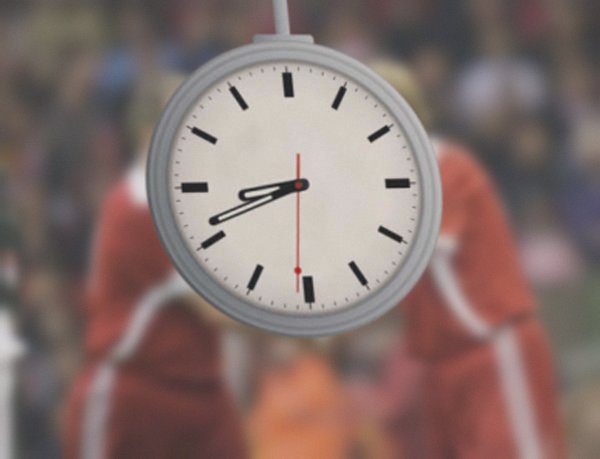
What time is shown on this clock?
8:41:31
